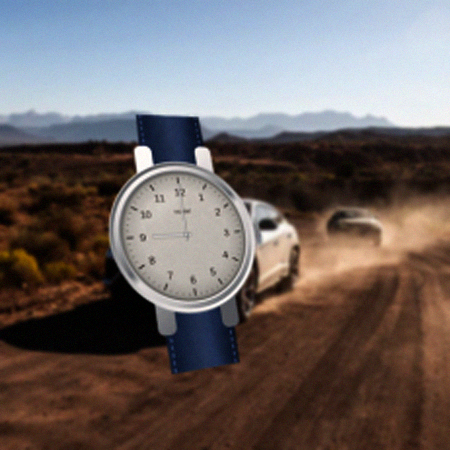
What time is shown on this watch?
9:00
